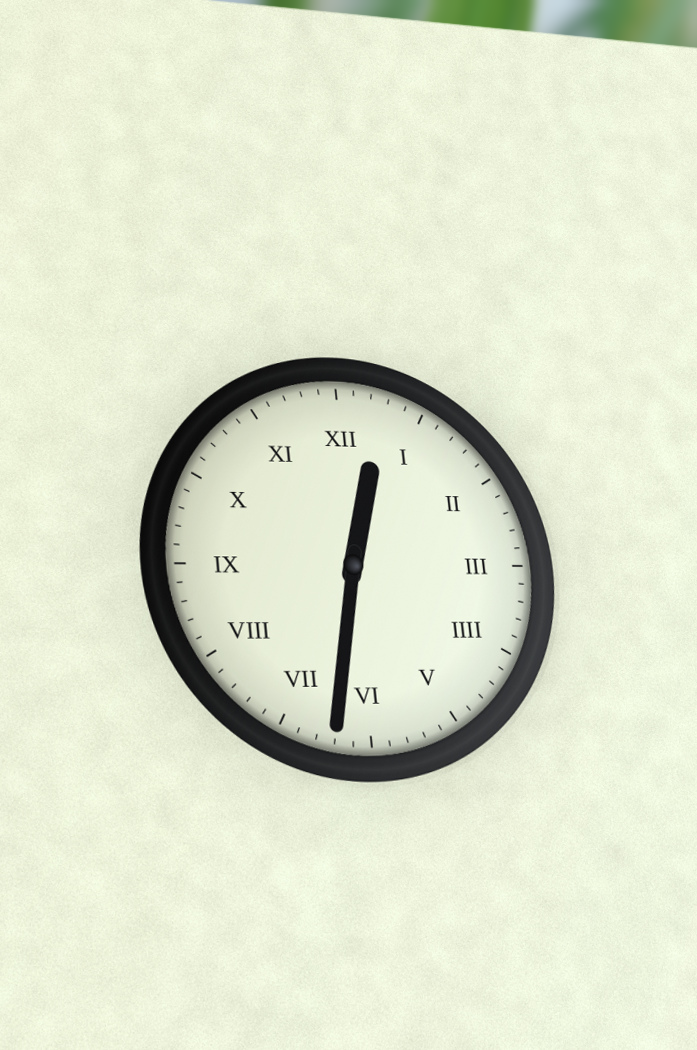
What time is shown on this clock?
12:32
